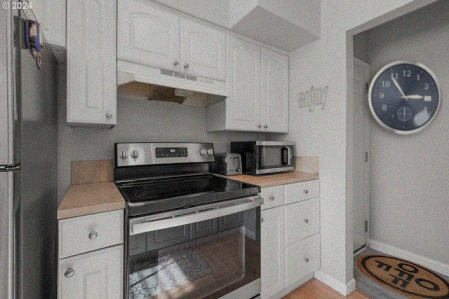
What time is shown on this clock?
2:54
